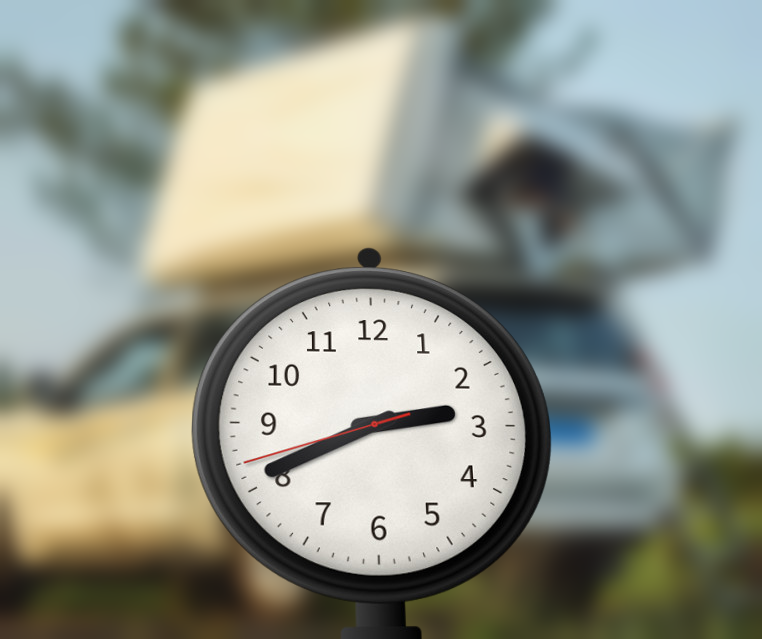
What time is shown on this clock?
2:40:42
